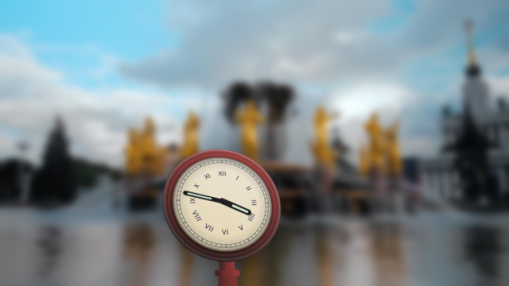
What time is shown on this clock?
3:47
